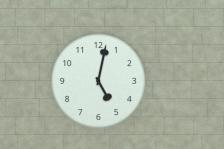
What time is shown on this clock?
5:02
